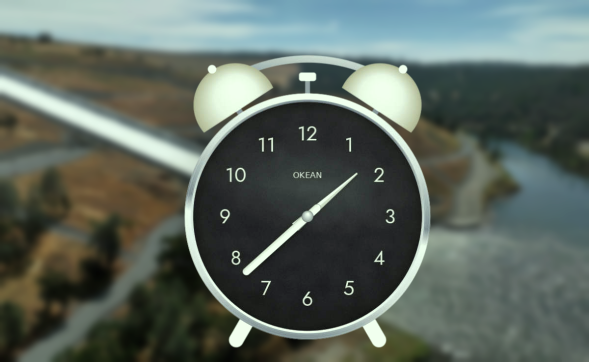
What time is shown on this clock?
1:38
